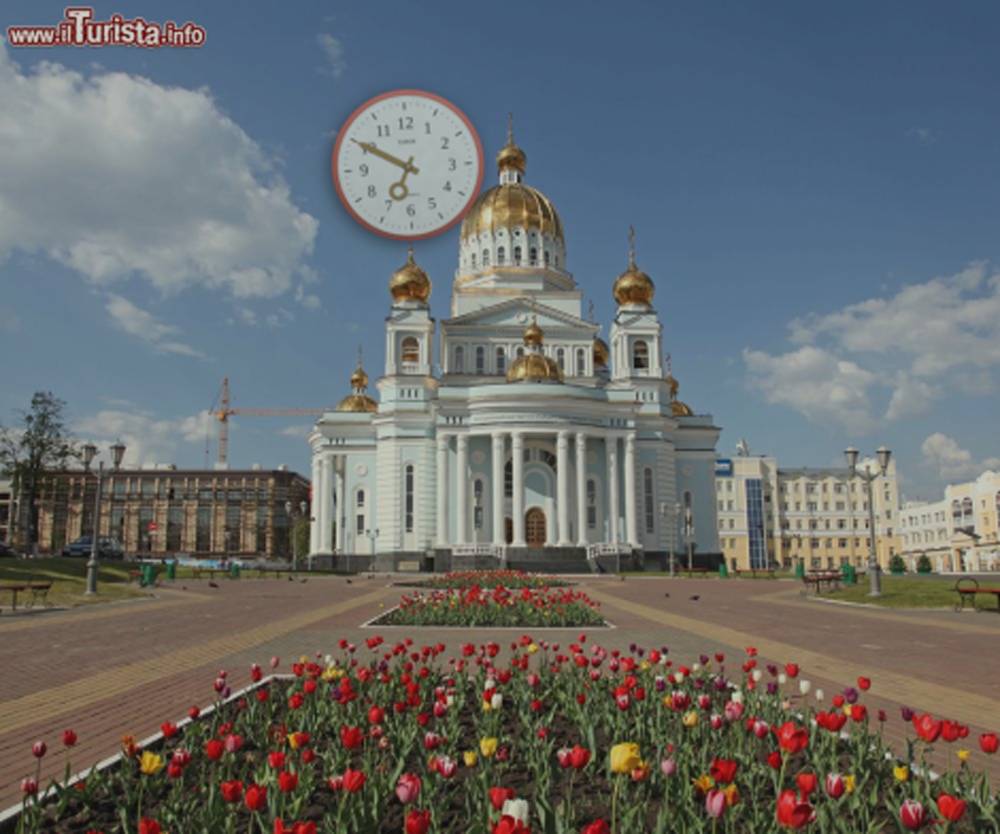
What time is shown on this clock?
6:50
